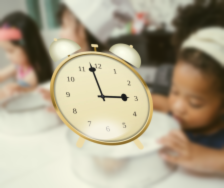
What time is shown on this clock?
2:58
